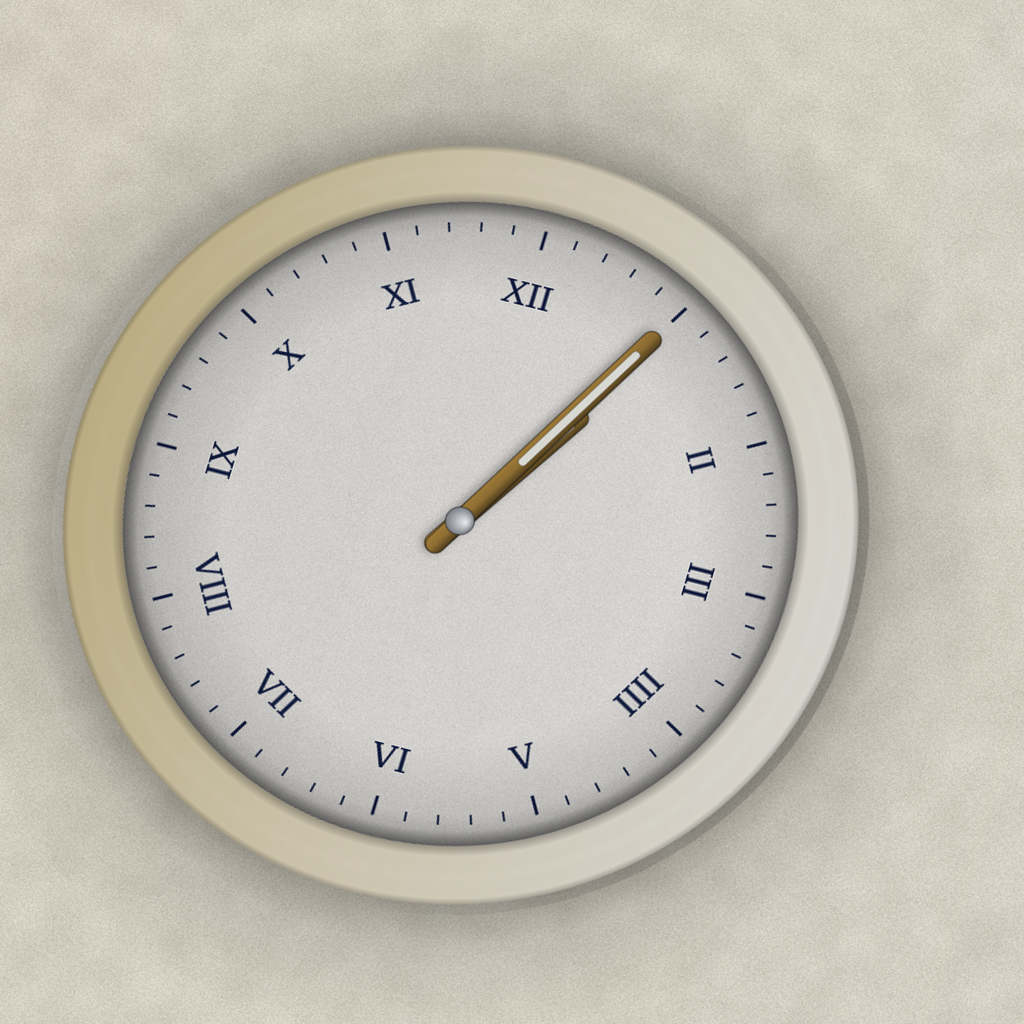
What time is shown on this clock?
1:05
